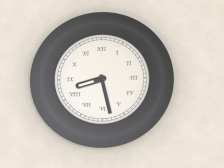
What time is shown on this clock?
8:28
